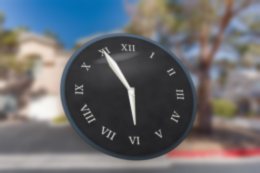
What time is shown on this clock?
5:55
